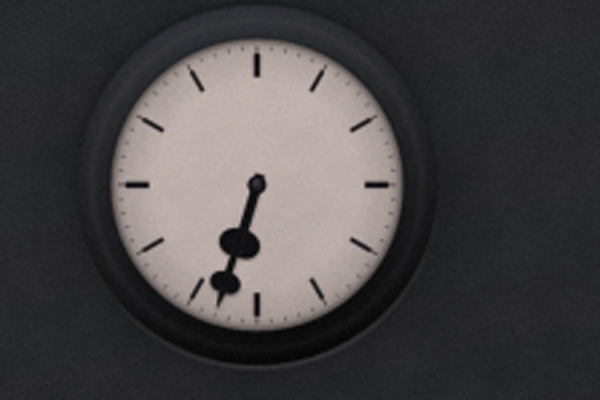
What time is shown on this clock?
6:33
